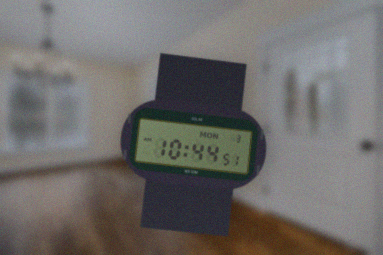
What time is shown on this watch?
10:44:51
